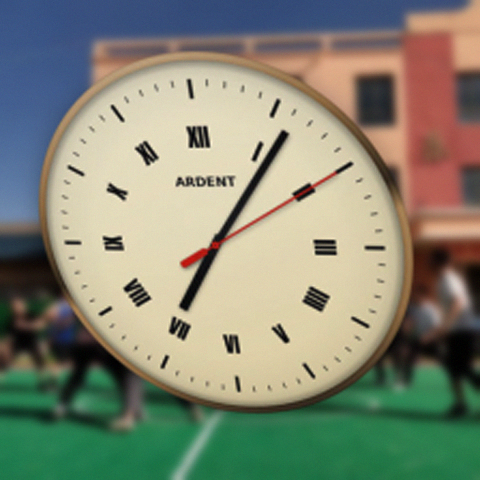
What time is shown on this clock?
7:06:10
